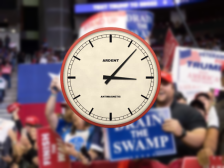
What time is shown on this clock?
3:07
